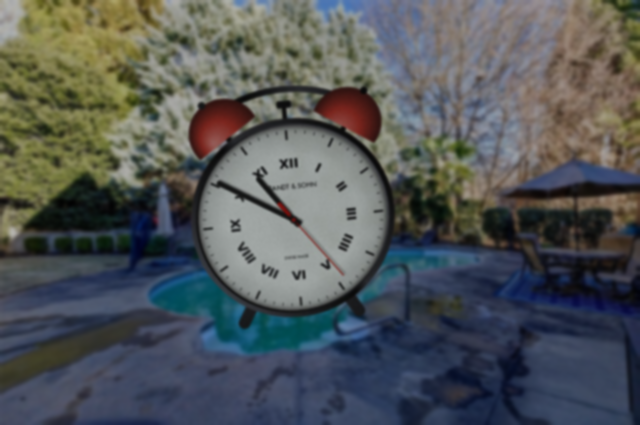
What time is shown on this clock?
10:50:24
